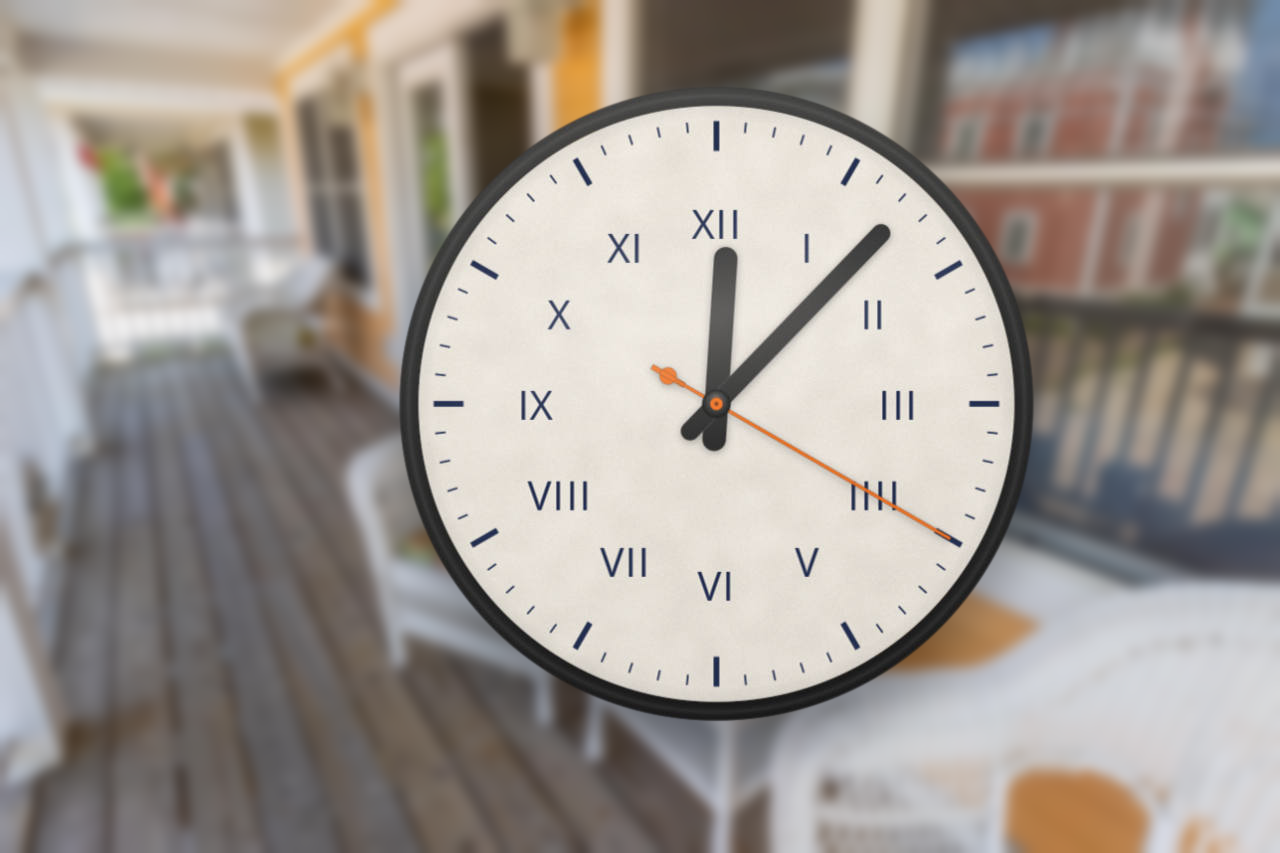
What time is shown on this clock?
12:07:20
